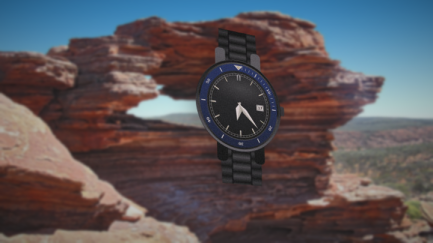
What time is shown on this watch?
6:23
